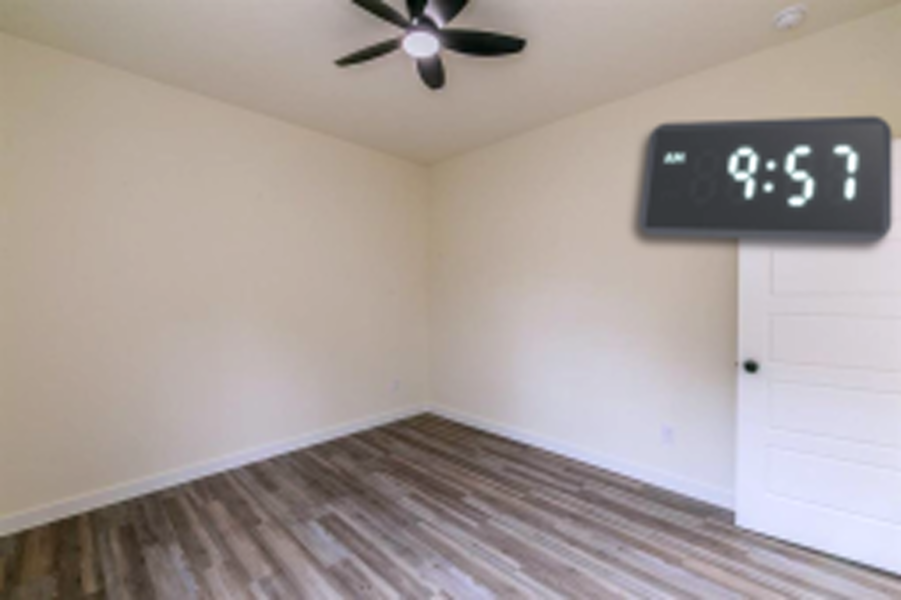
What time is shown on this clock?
9:57
